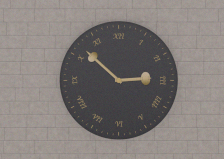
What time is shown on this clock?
2:52
